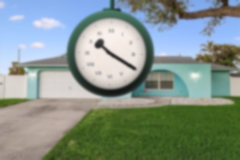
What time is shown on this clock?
10:20
